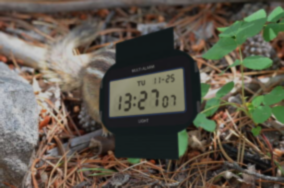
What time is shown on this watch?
13:27:07
